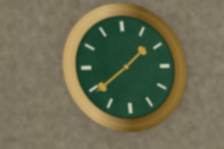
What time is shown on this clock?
1:39
